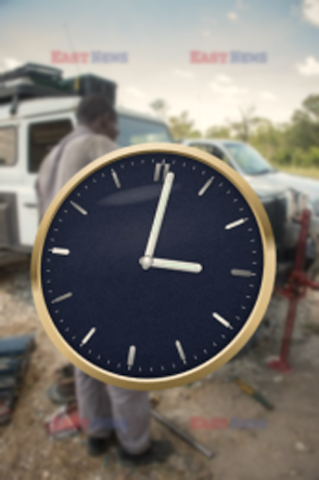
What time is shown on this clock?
3:01
